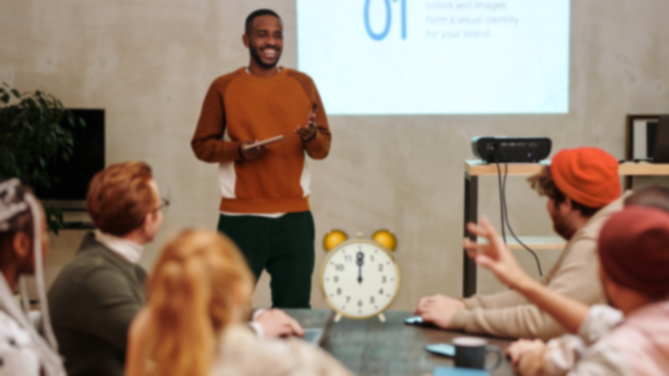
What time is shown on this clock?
12:00
